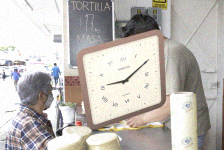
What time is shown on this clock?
9:10
